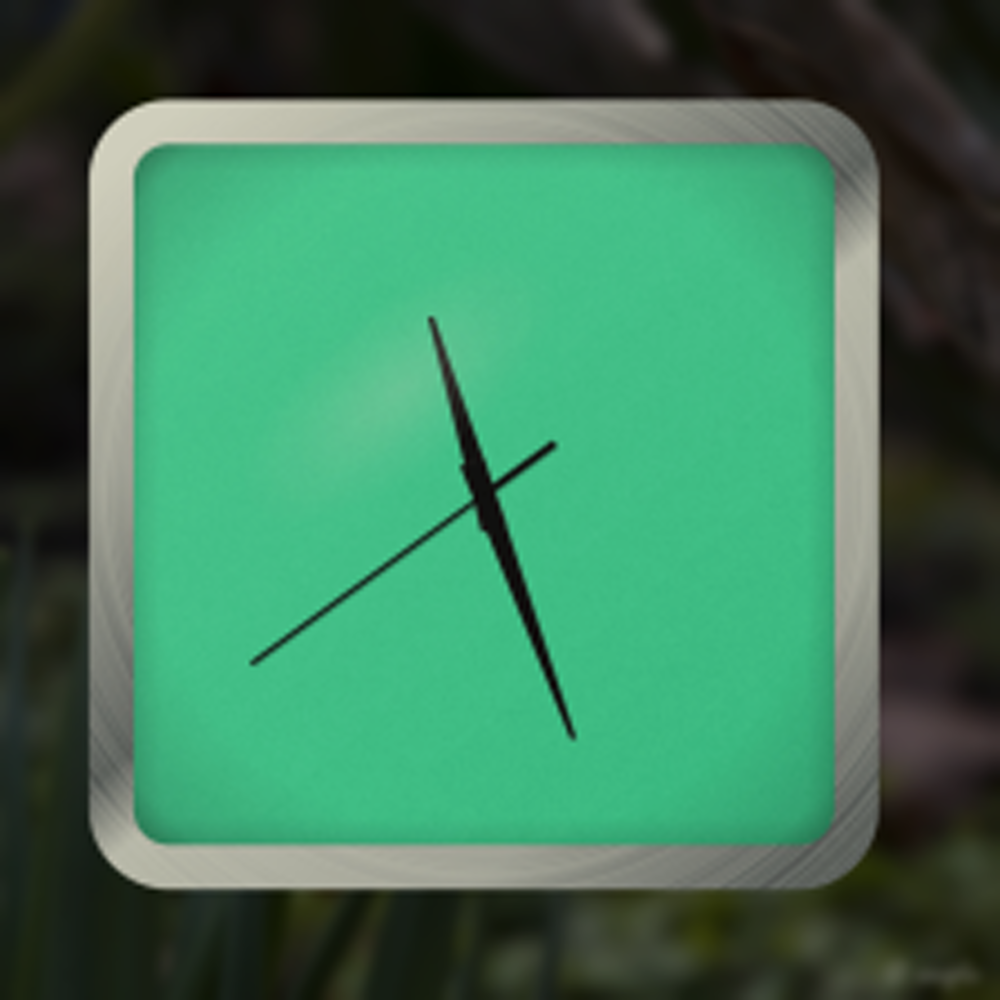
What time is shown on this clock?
11:26:39
